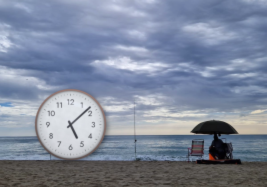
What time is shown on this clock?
5:08
